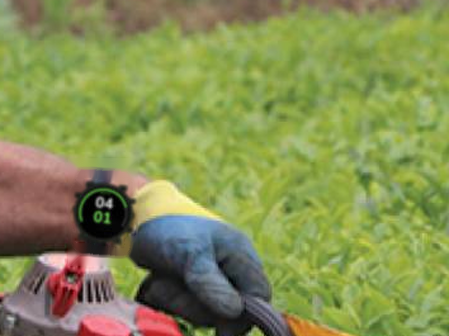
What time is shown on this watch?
4:01
